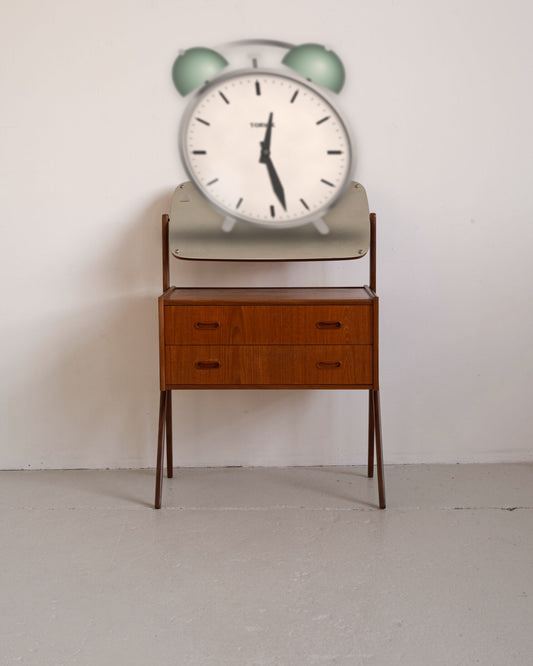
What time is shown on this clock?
12:28
